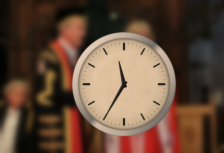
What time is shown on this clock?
11:35
